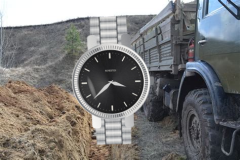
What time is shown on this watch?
3:38
